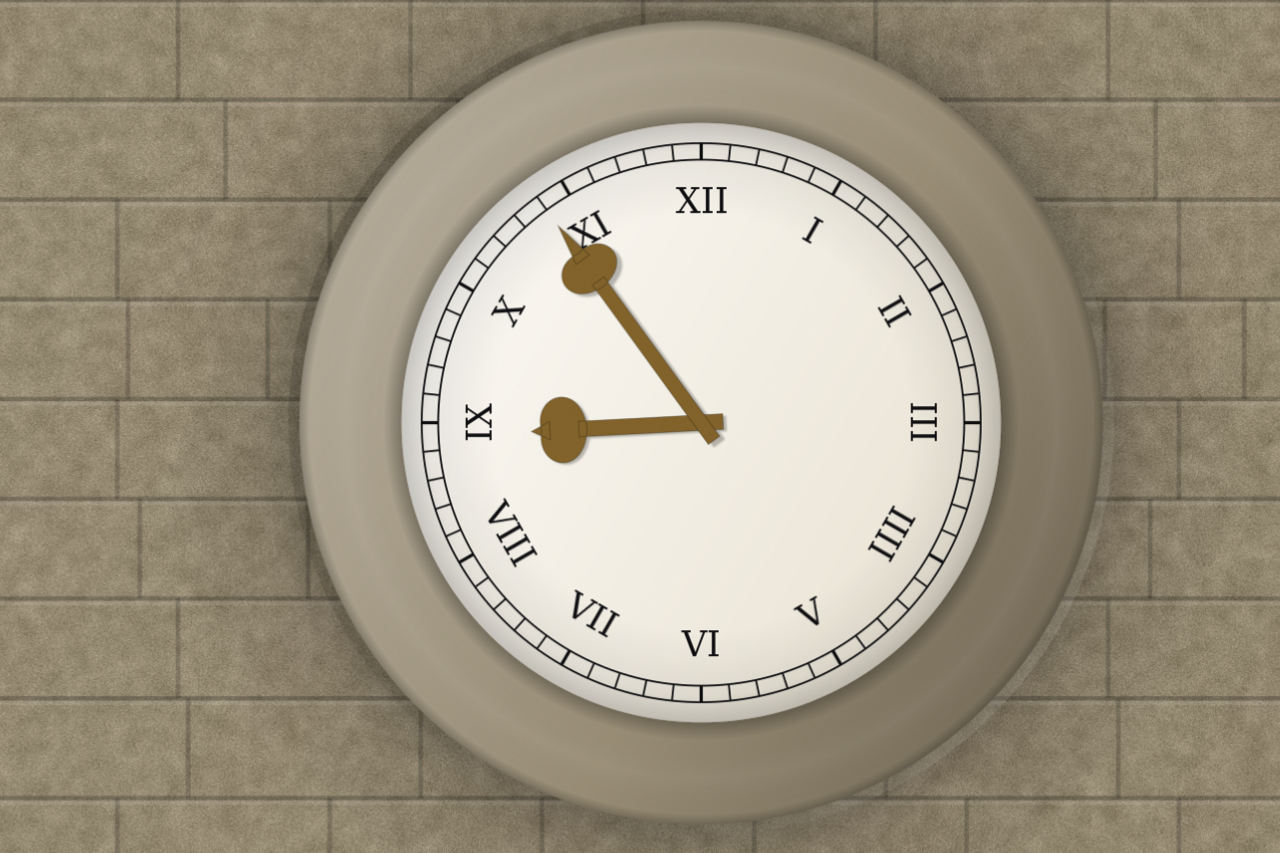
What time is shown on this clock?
8:54
